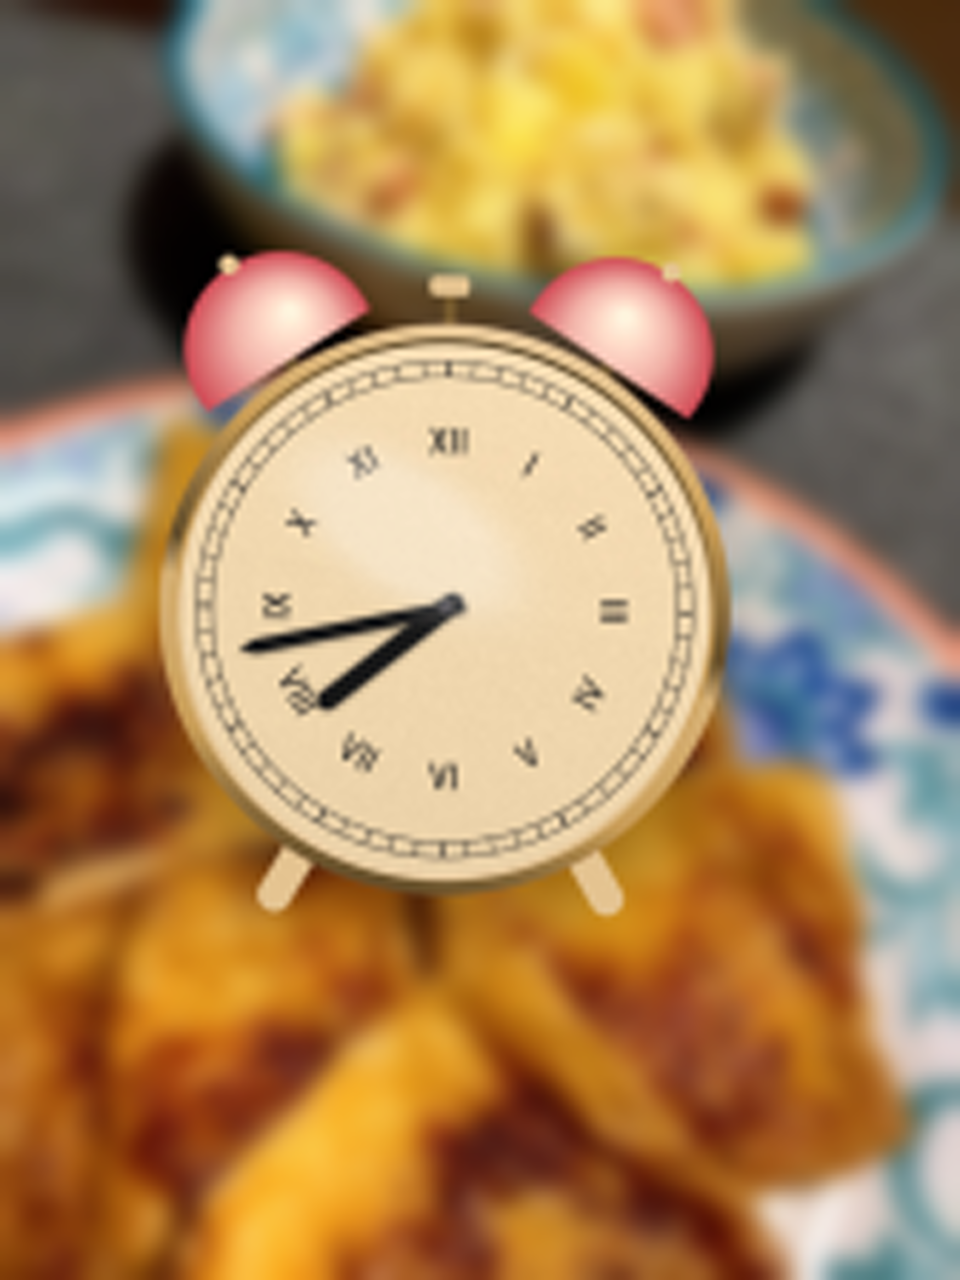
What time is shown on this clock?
7:43
